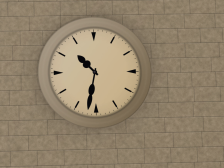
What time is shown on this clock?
10:32
